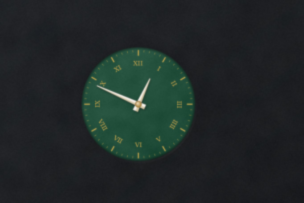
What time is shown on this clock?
12:49
